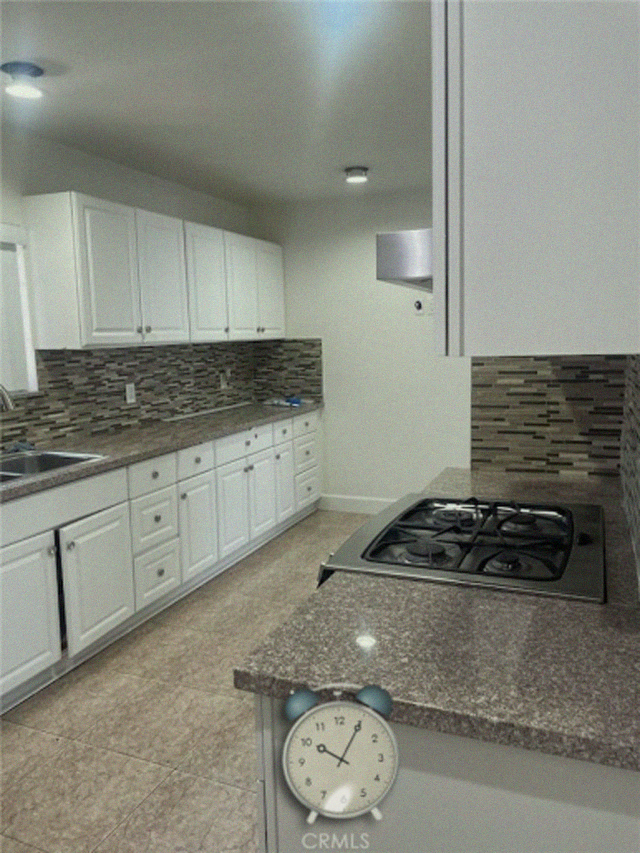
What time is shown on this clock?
10:05
